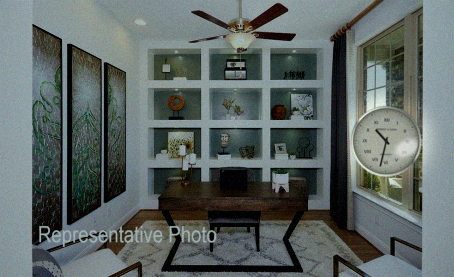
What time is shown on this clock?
10:32
